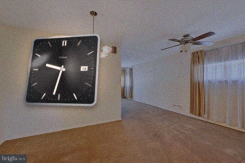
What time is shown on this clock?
9:32
